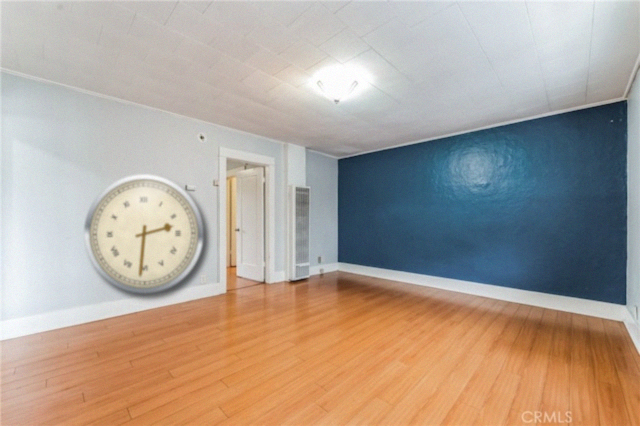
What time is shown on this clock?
2:31
